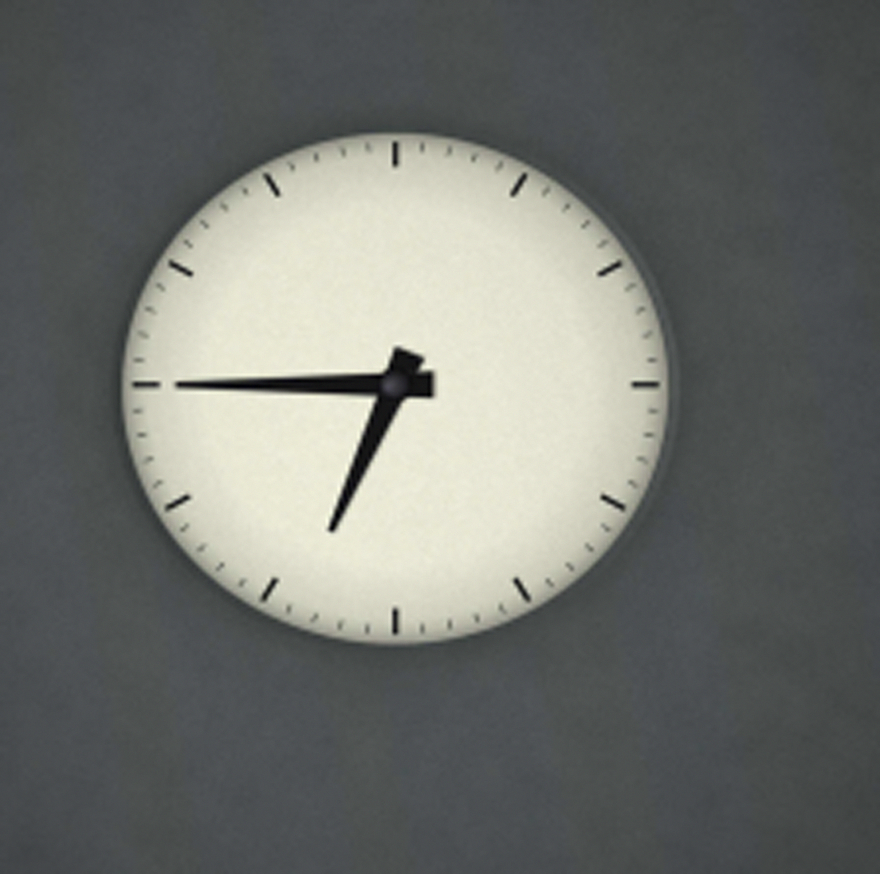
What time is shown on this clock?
6:45
